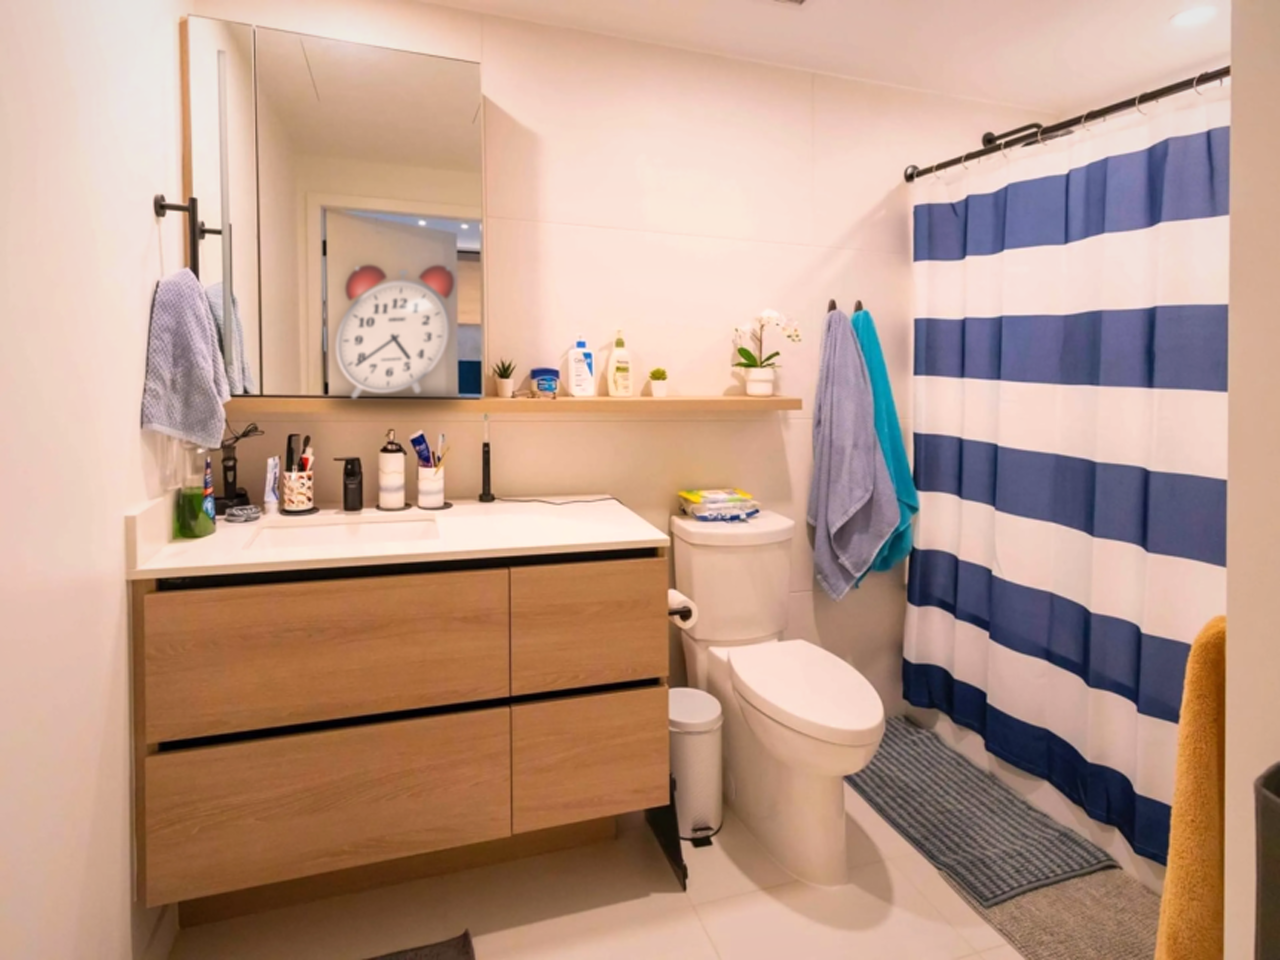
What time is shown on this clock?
4:39
